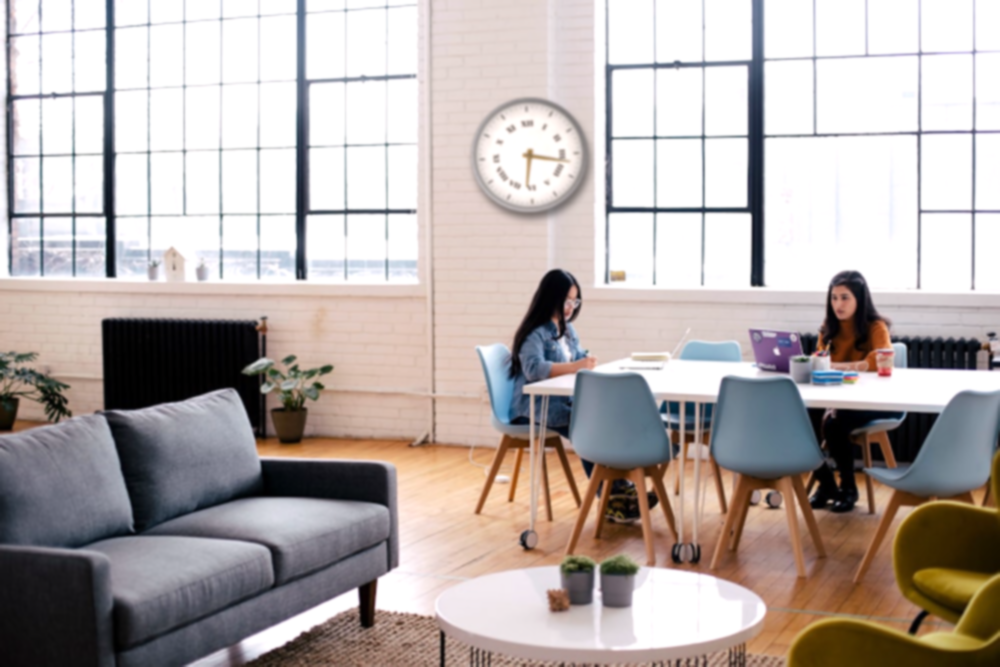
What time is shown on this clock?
6:17
